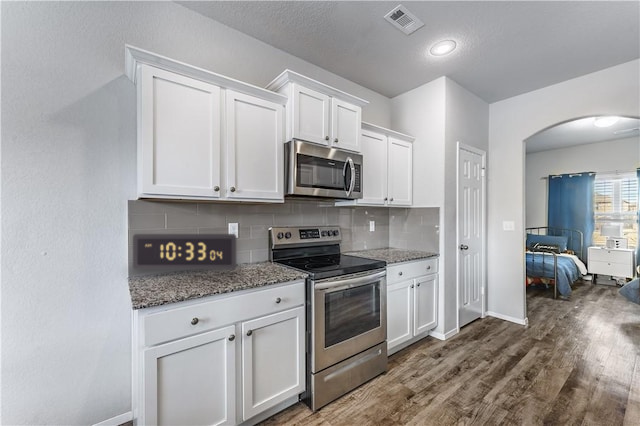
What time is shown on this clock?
10:33:04
